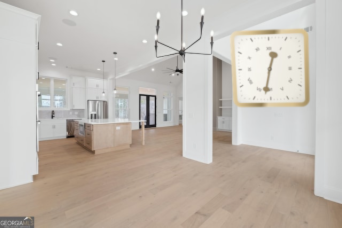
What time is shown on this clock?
12:32
